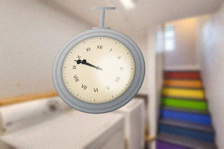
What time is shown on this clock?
9:48
